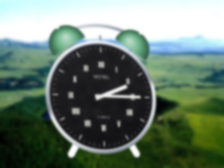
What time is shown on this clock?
2:15
